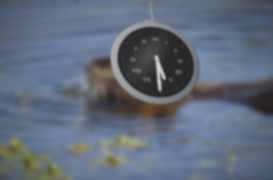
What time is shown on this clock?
5:30
